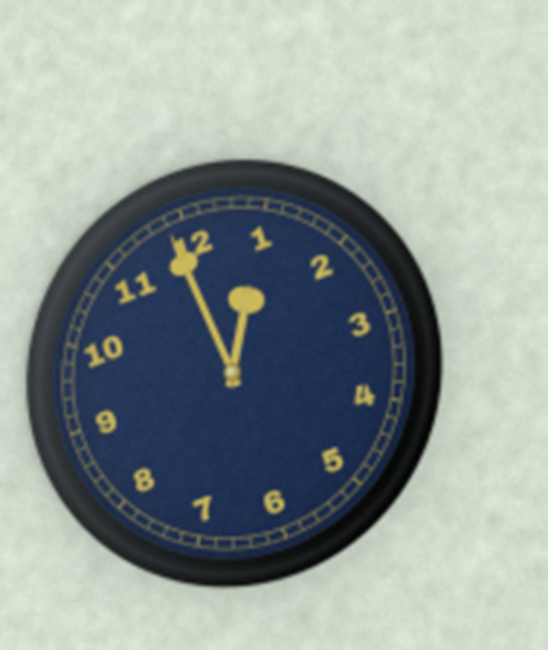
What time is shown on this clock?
12:59
